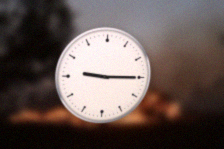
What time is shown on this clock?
9:15
